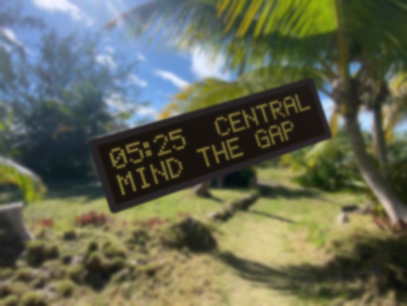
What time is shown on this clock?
5:25
